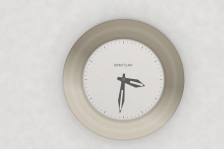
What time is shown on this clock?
3:31
